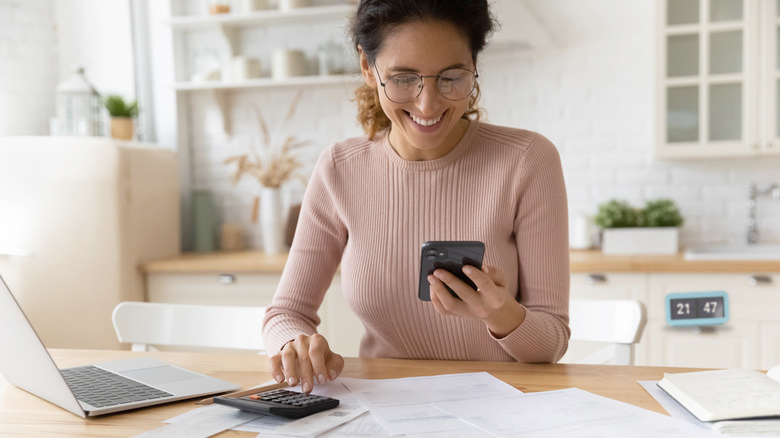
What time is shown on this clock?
21:47
